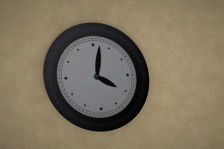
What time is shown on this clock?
4:02
